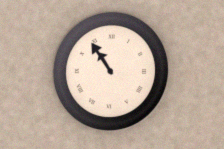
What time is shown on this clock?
10:54
